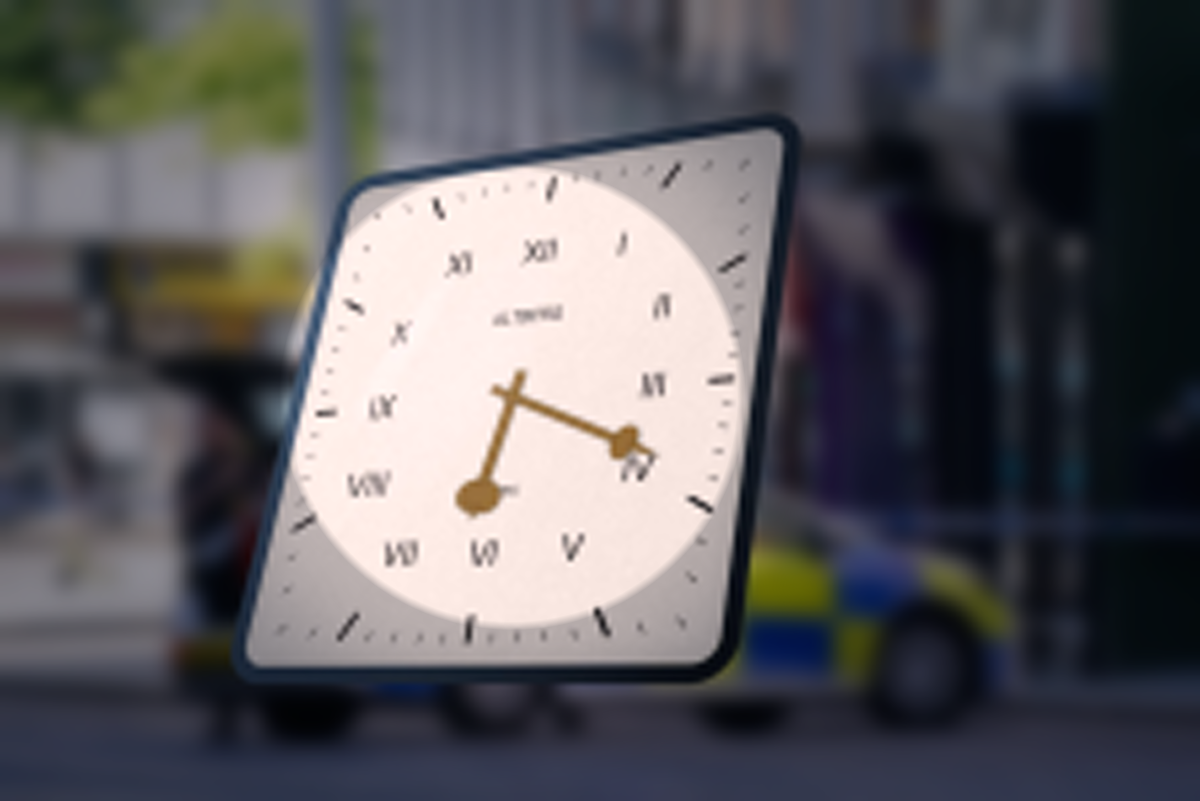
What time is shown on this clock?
6:19
